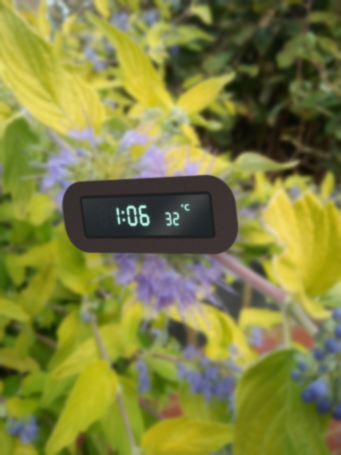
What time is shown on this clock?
1:06
